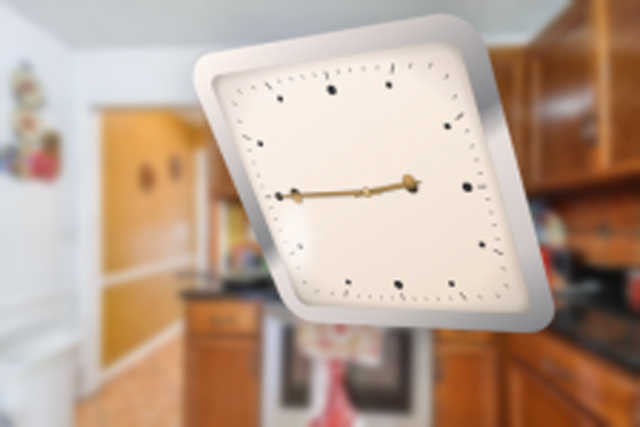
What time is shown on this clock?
2:45
